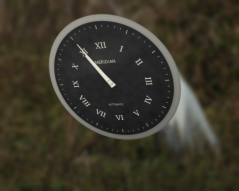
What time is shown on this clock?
10:55
